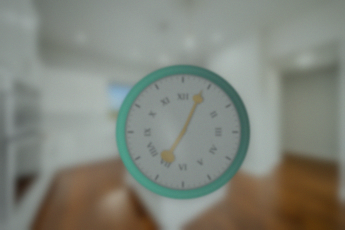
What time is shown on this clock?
7:04
